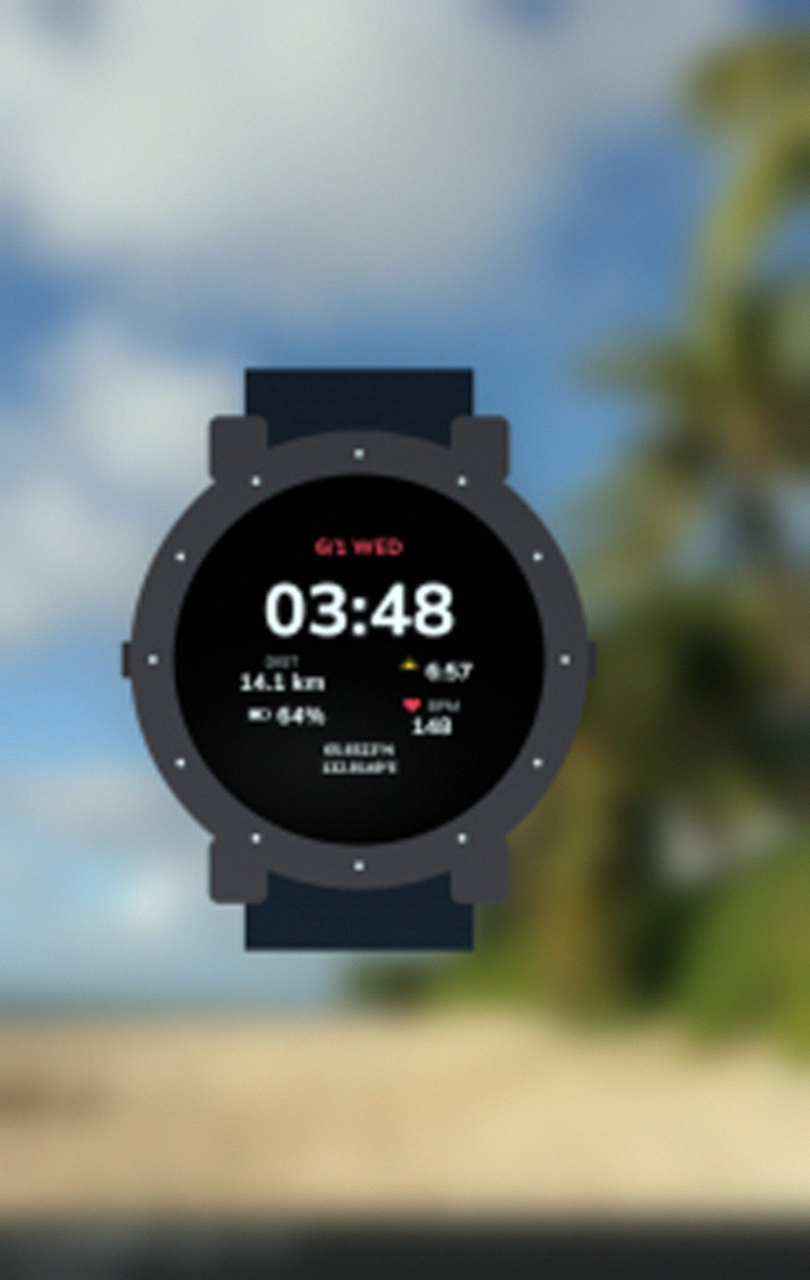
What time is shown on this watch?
3:48
